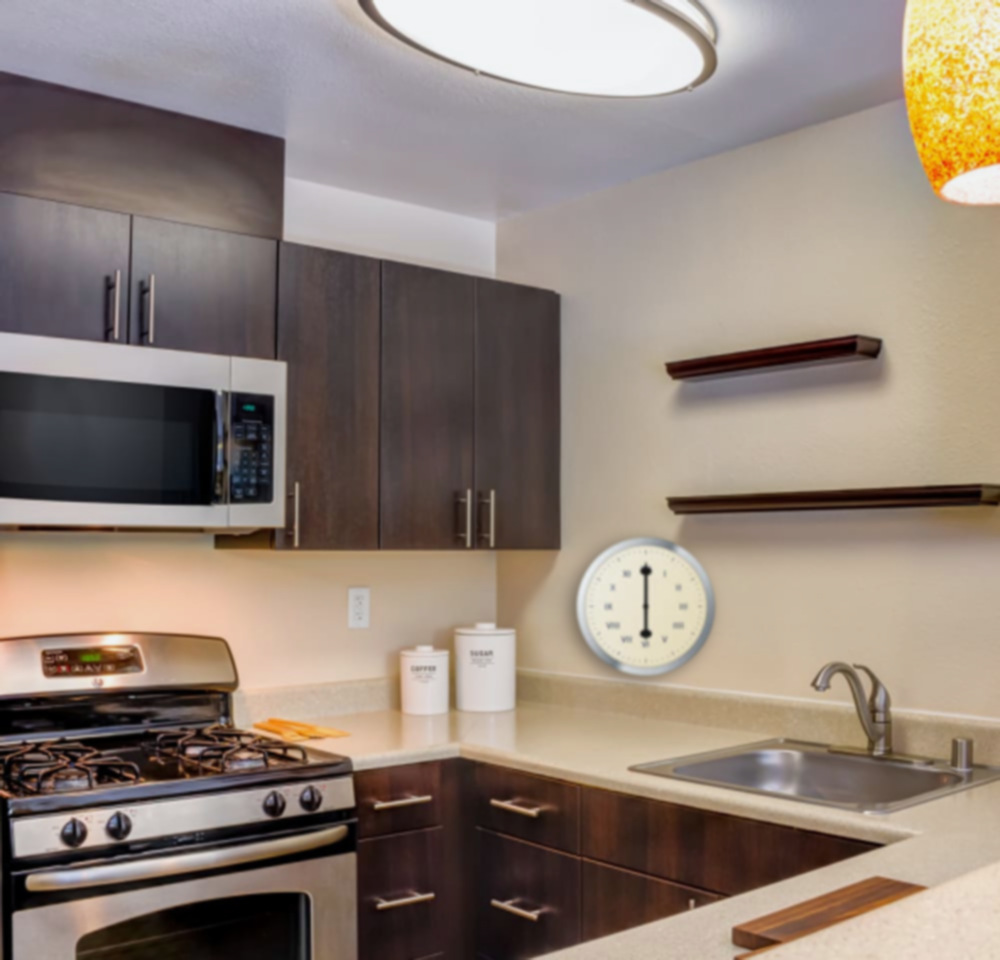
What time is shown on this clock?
6:00
